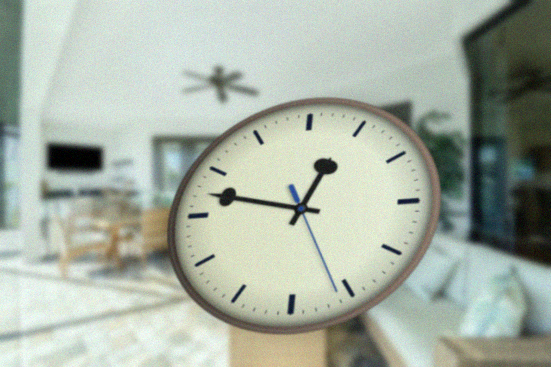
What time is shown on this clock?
12:47:26
